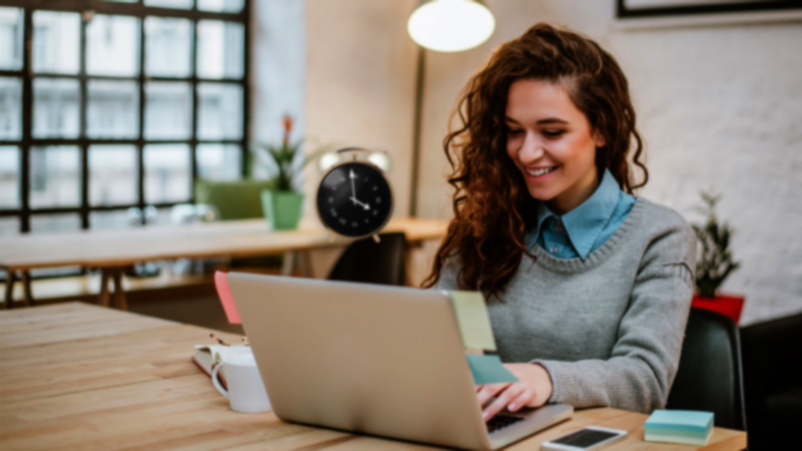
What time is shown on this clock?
3:59
